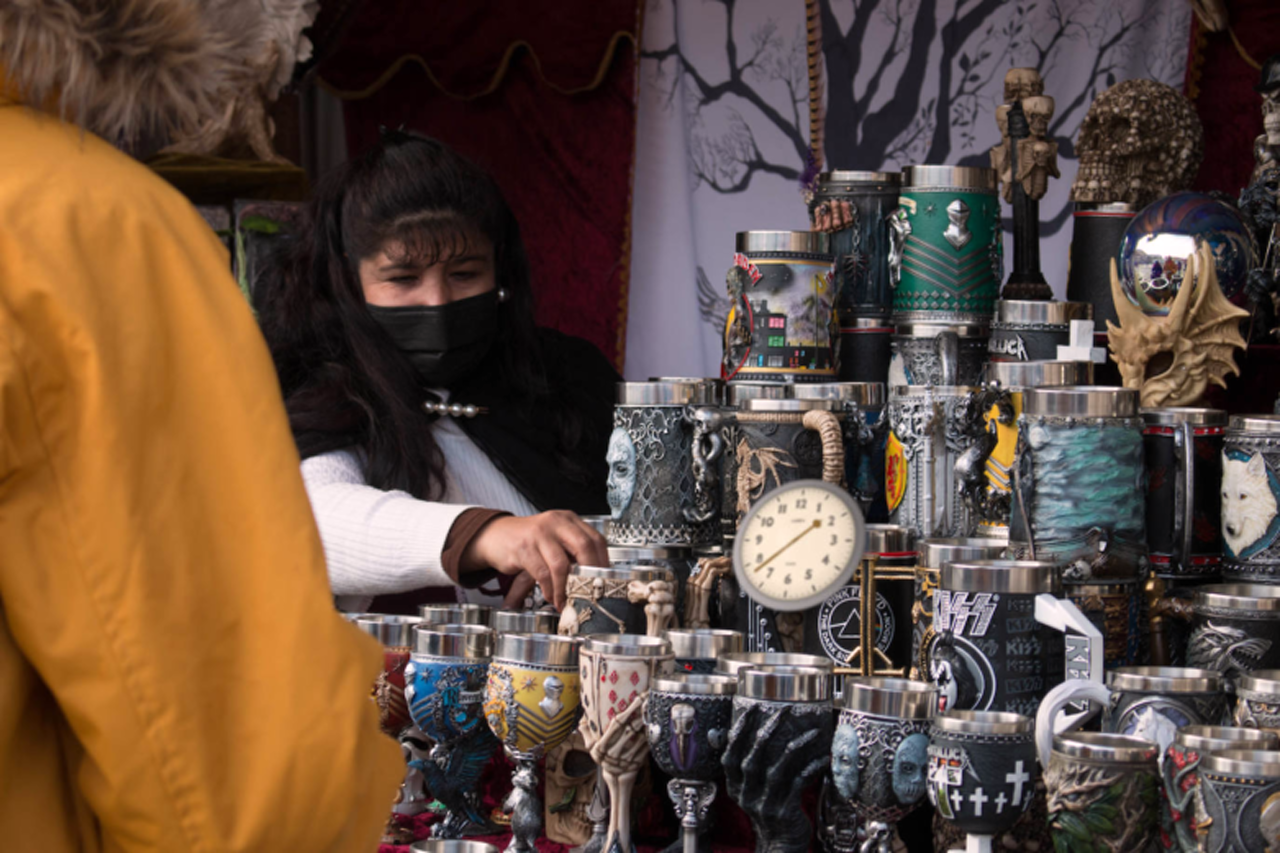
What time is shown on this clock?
1:38
